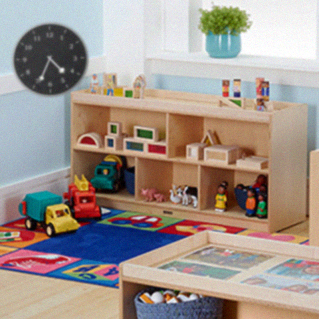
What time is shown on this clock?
4:34
